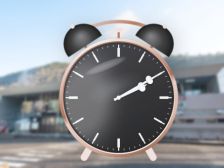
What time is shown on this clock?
2:10
